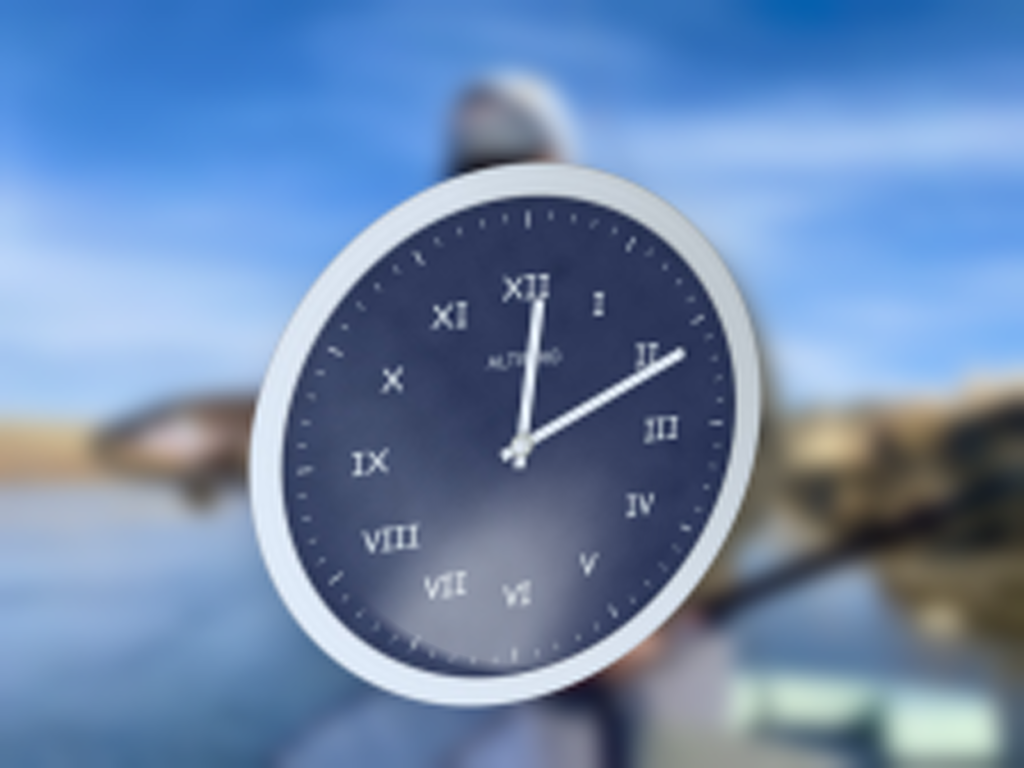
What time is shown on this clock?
12:11
